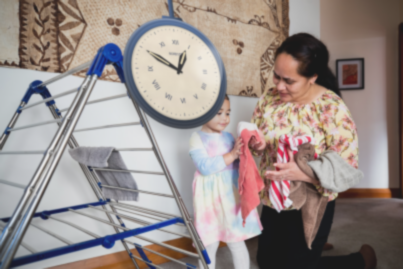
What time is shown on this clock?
12:50
